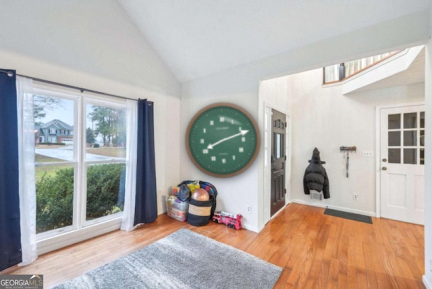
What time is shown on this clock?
8:12
